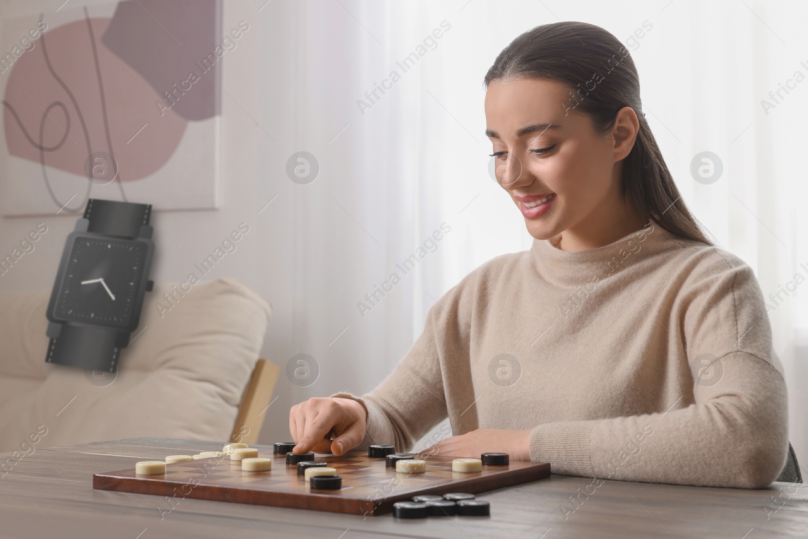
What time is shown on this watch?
8:23
